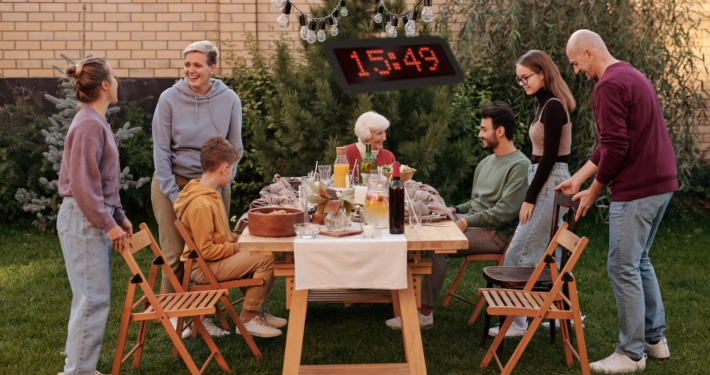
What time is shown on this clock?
15:49
